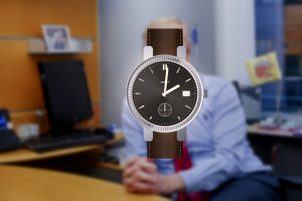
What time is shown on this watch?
2:01
